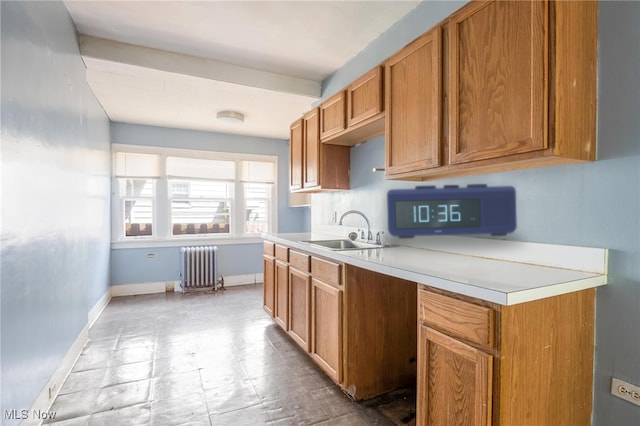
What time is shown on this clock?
10:36
